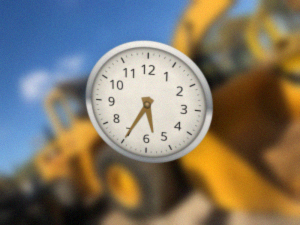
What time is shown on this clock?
5:35
